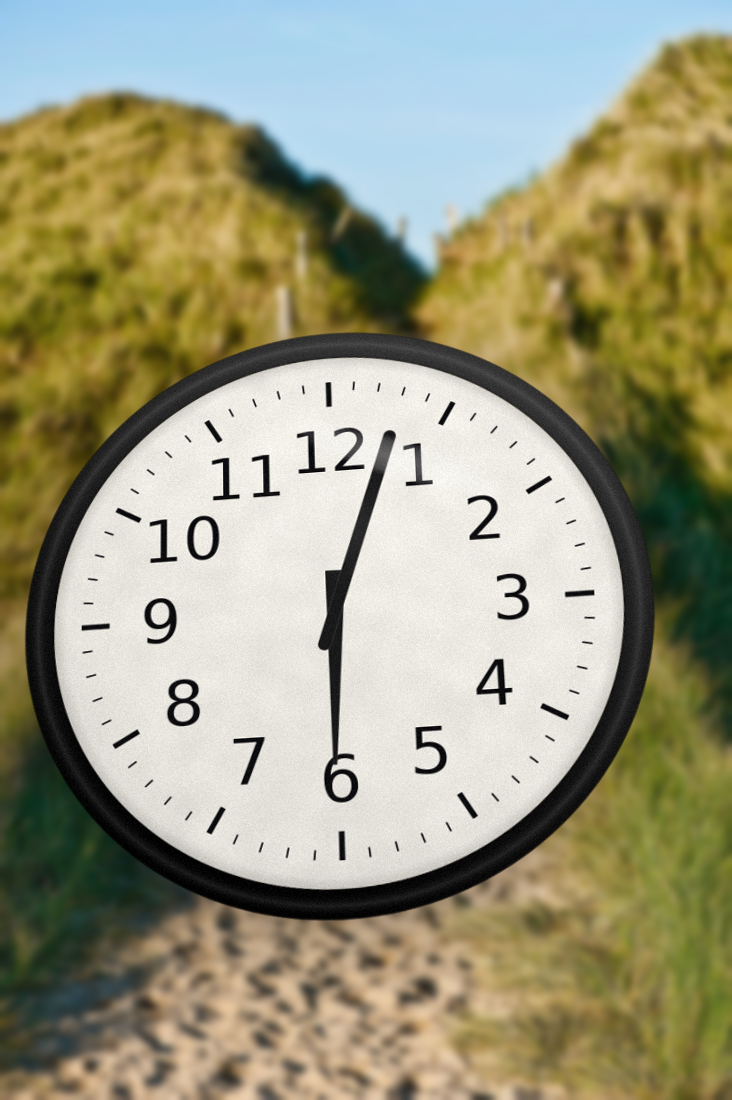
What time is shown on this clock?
6:03
